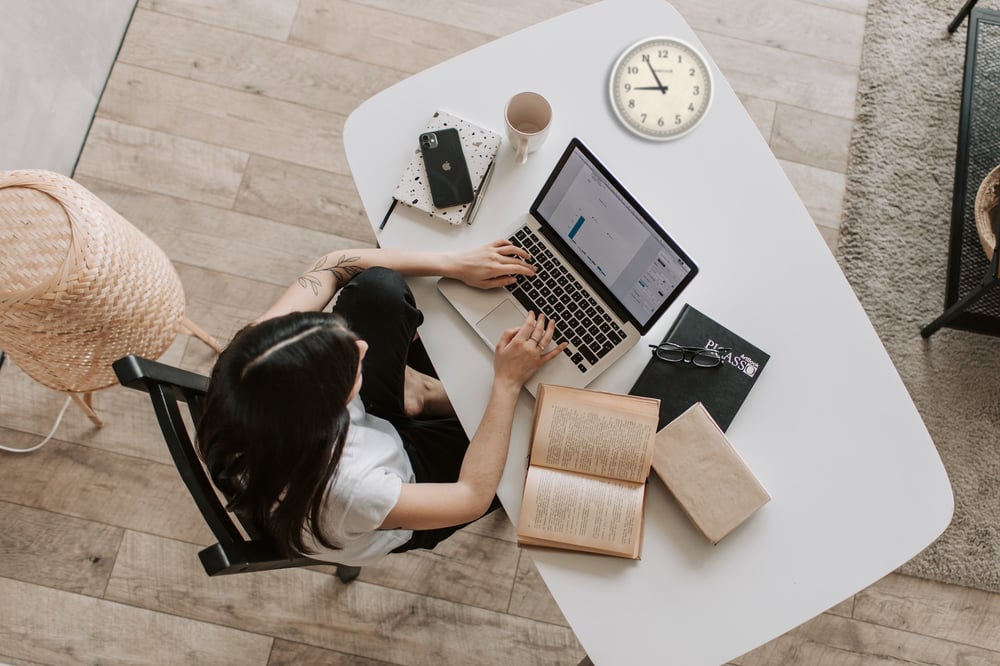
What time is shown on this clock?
8:55
